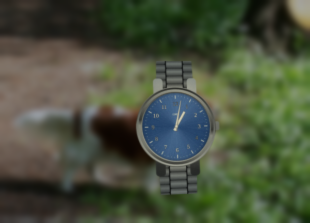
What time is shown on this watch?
1:02
